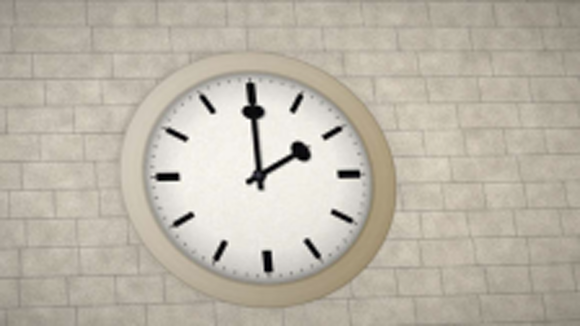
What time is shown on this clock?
2:00
